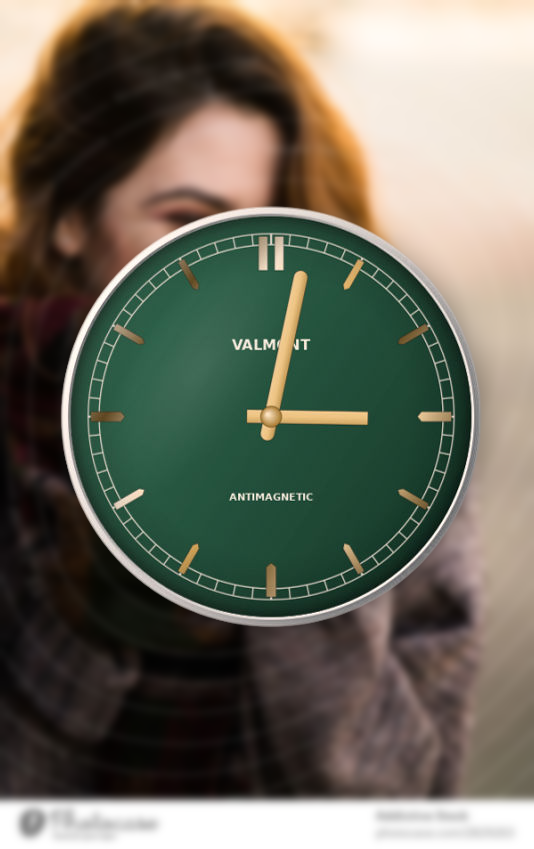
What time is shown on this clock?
3:02
